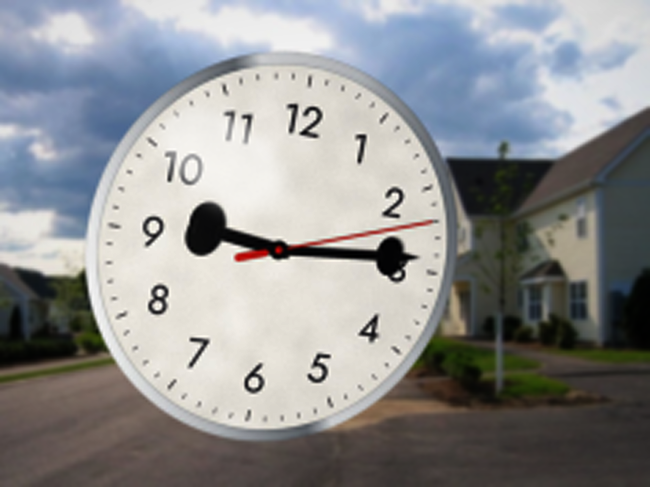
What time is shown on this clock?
9:14:12
